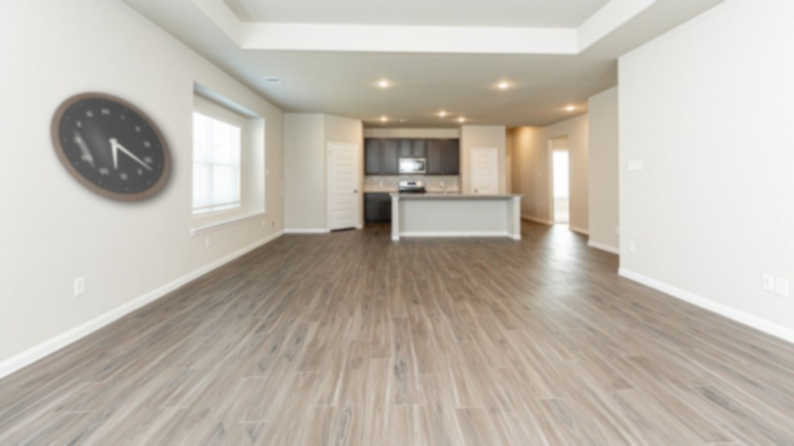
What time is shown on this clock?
6:22
